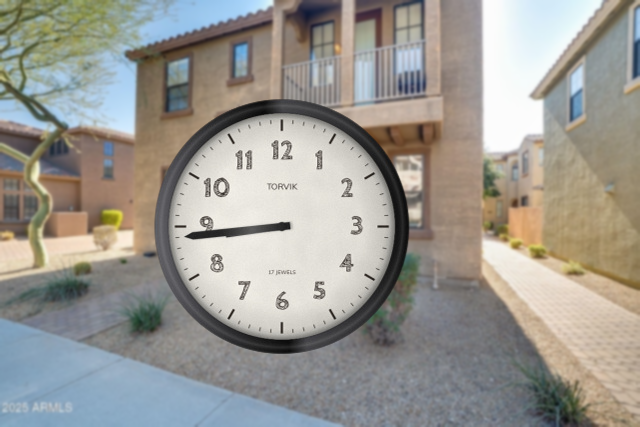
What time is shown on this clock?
8:44
